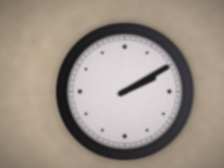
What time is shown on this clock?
2:10
